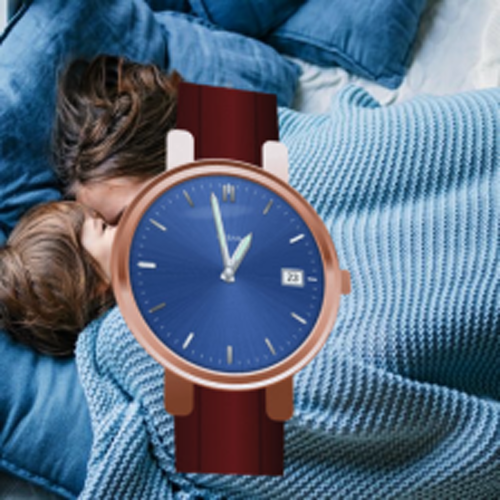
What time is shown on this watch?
12:58
